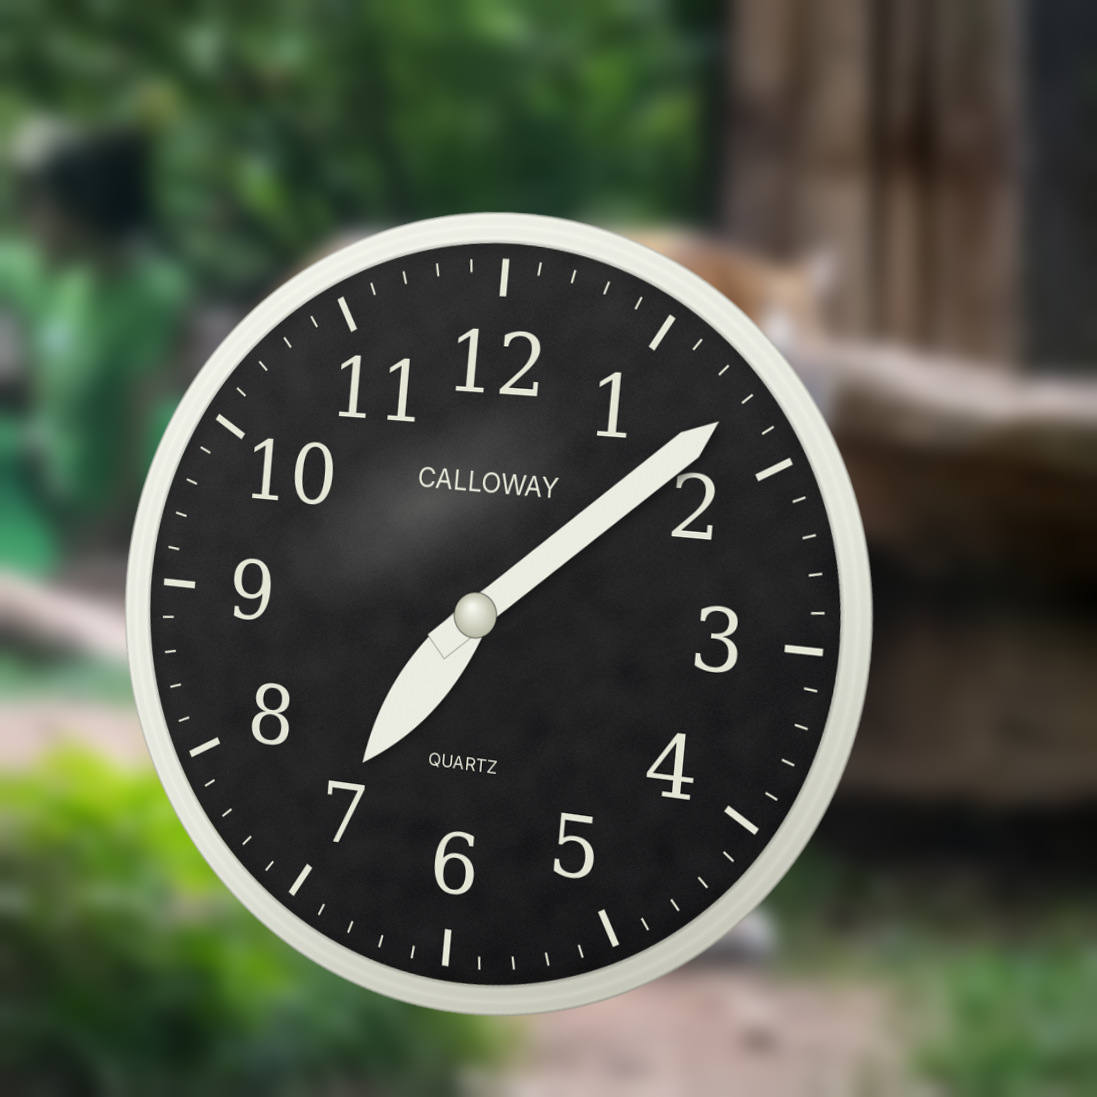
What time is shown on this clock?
7:08
